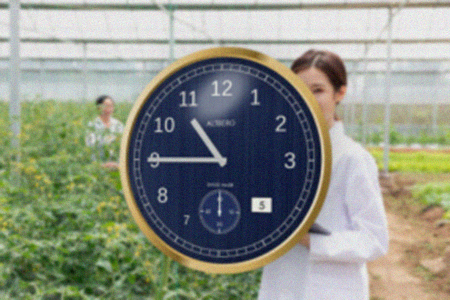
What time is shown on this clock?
10:45
